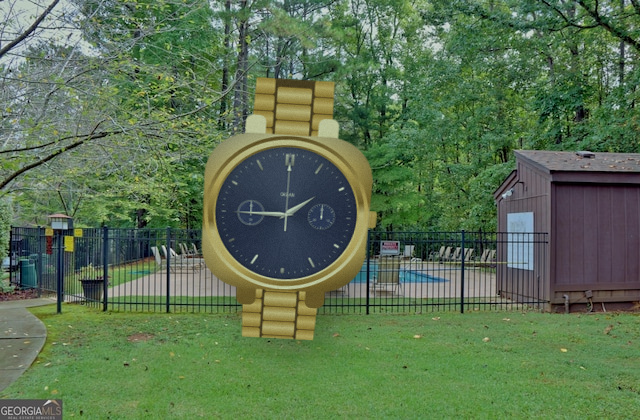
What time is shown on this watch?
1:45
